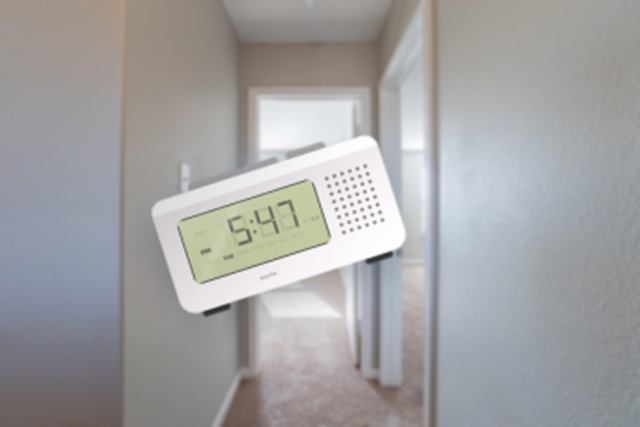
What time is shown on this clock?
5:47
